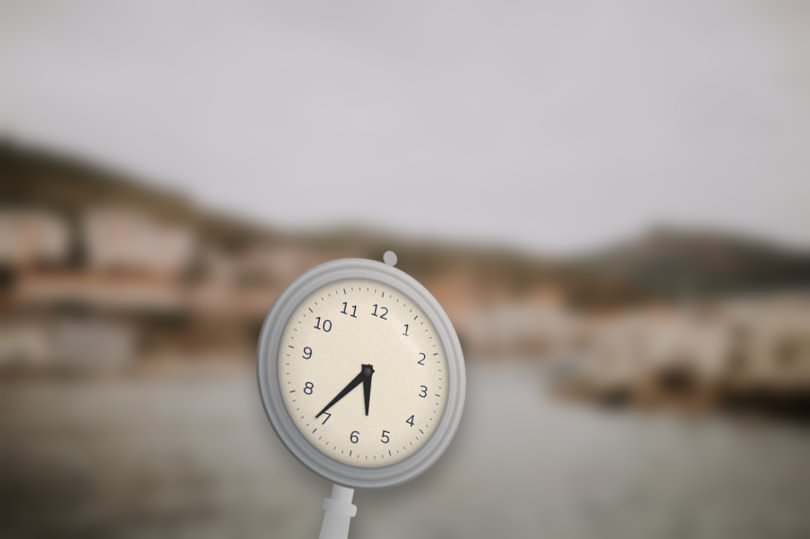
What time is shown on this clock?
5:36
